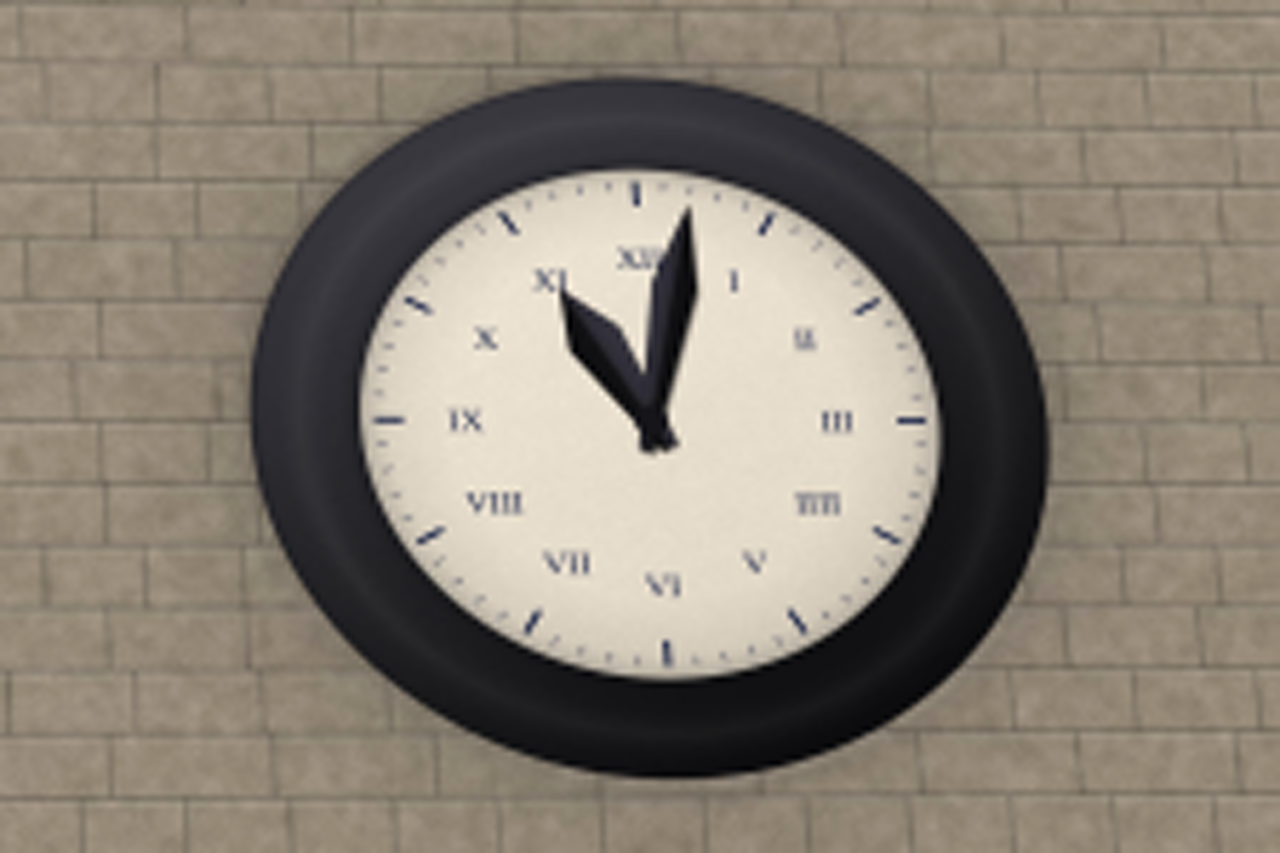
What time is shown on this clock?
11:02
